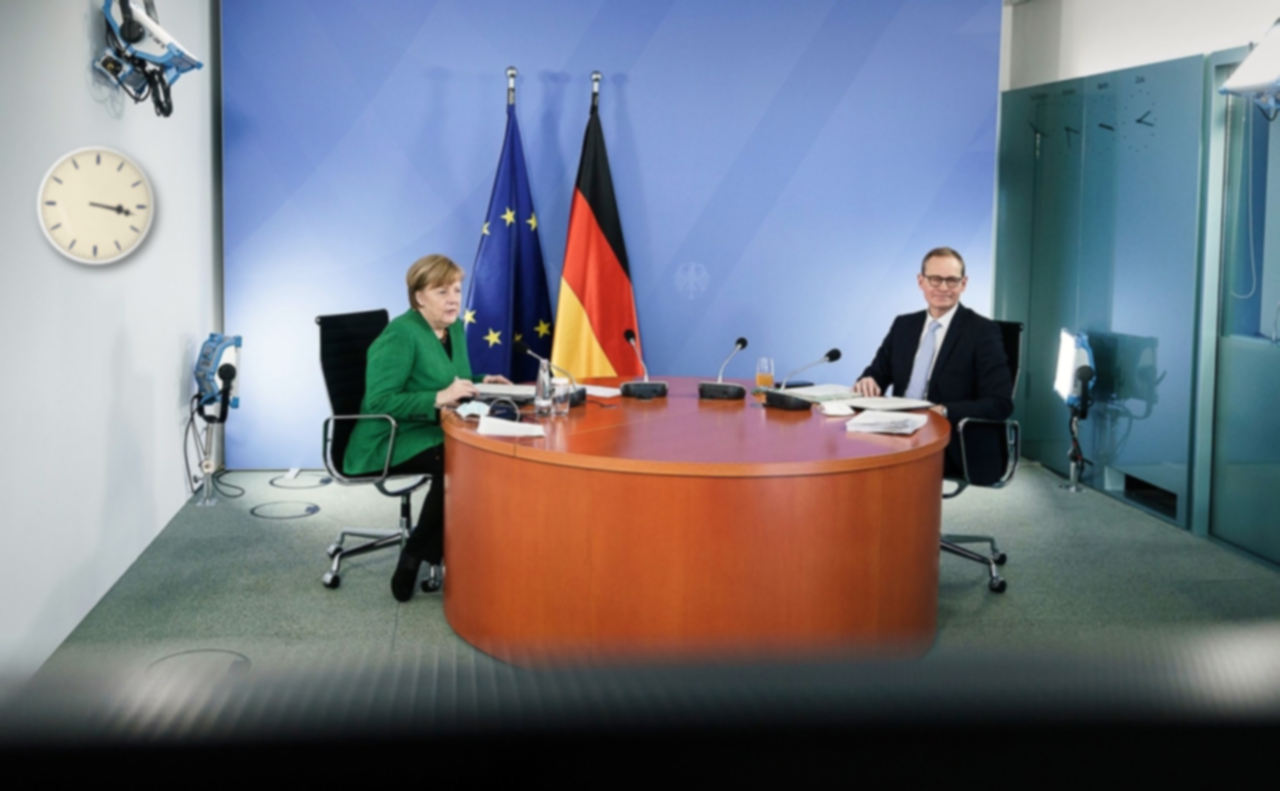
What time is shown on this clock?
3:17
